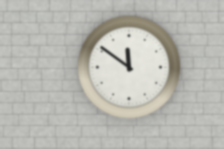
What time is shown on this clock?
11:51
